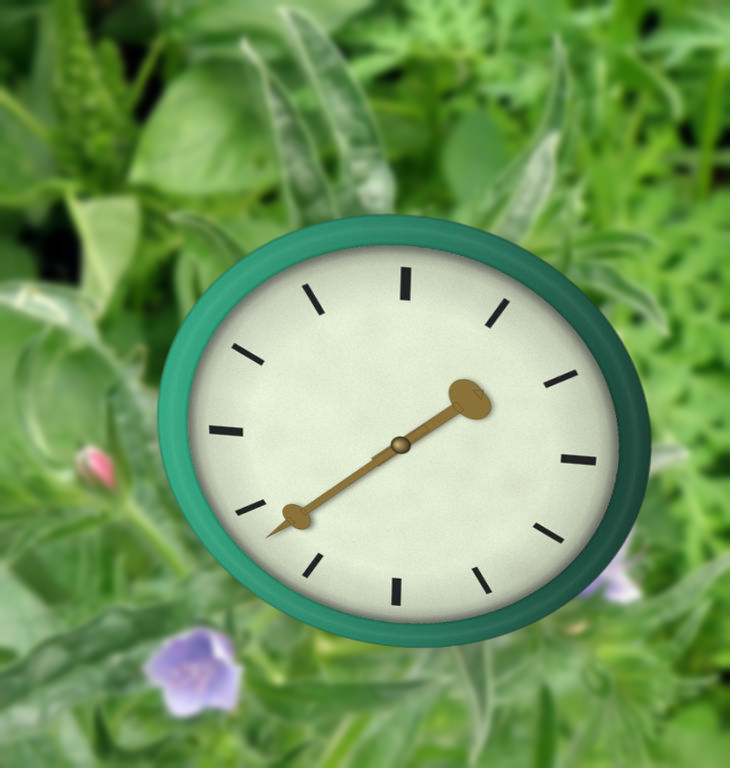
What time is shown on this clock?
1:38
